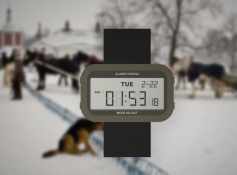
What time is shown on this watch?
1:53:18
